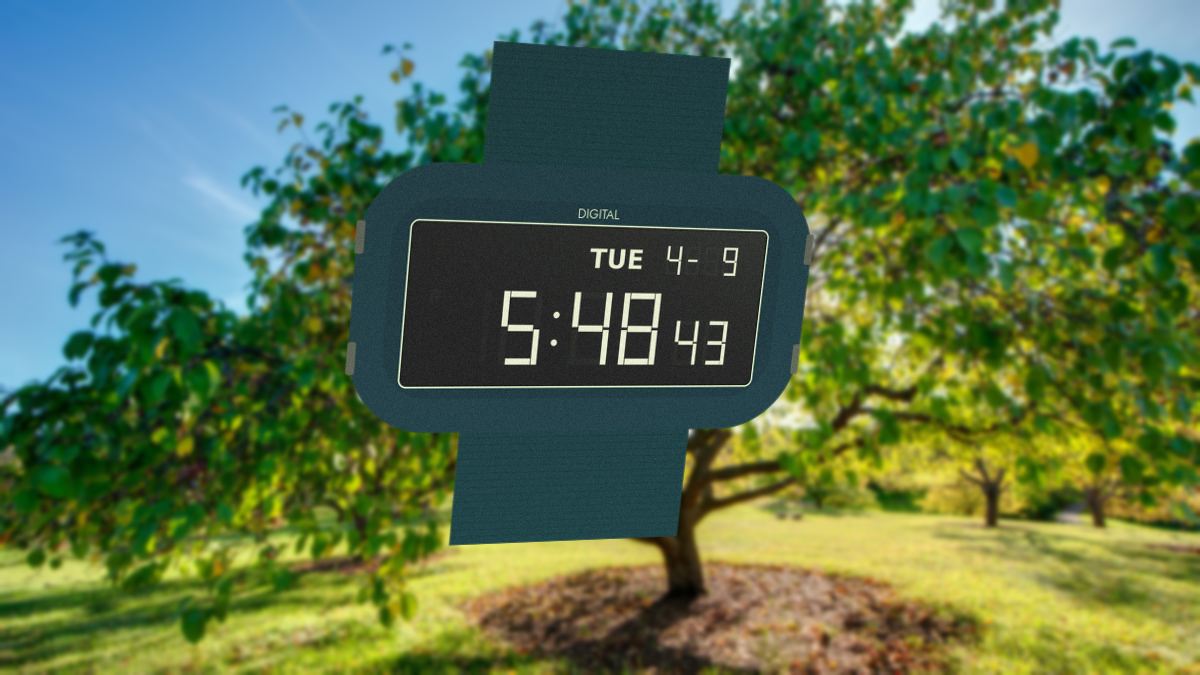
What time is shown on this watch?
5:48:43
